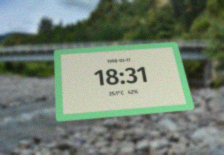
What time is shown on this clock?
18:31
